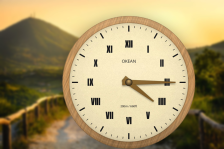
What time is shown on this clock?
4:15
